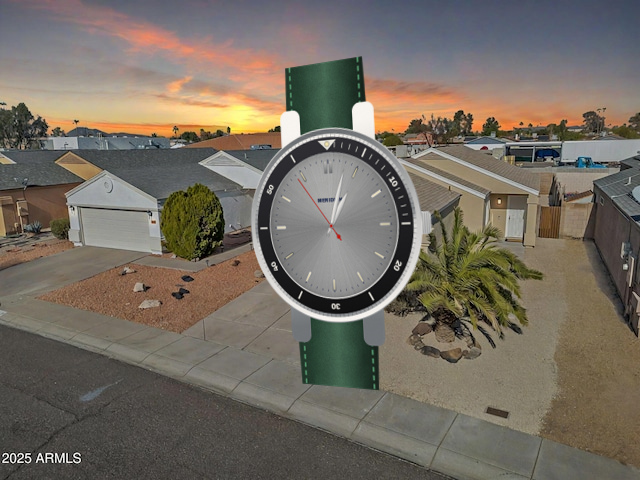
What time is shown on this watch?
1:02:54
